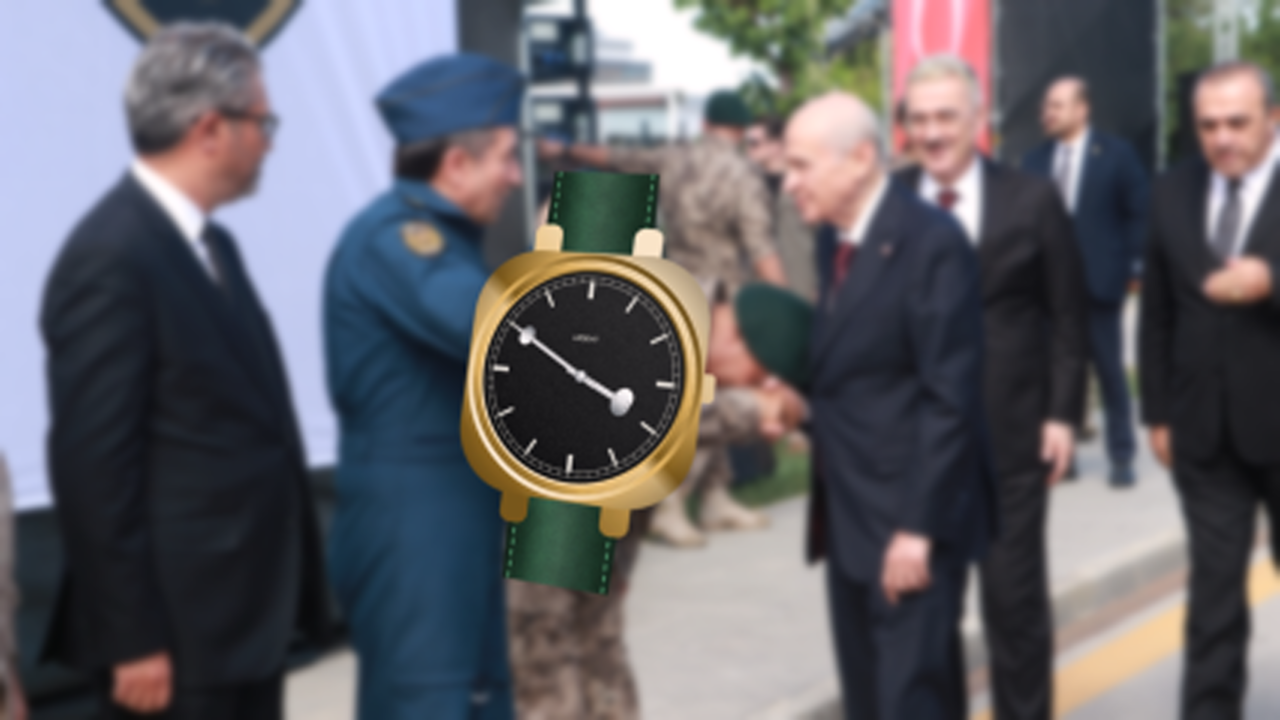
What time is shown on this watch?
3:50
